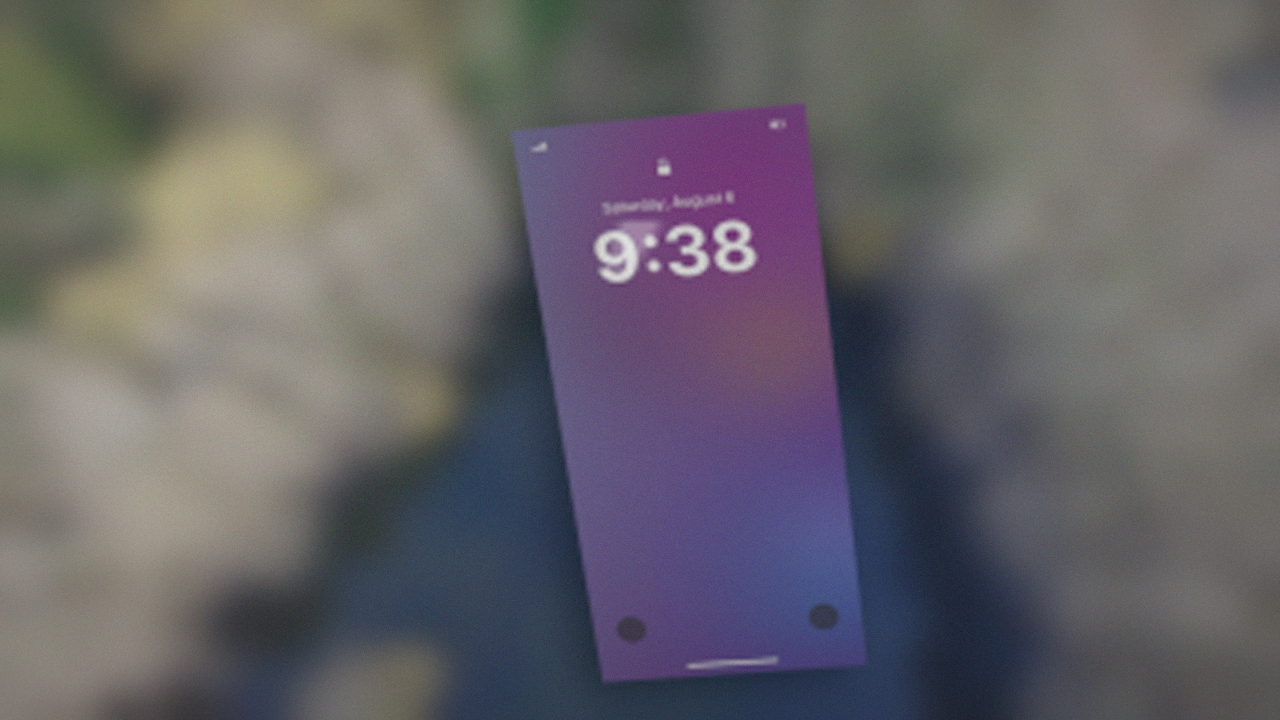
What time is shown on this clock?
9:38
